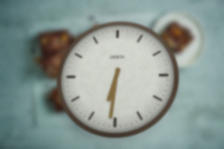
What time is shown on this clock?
6:31
